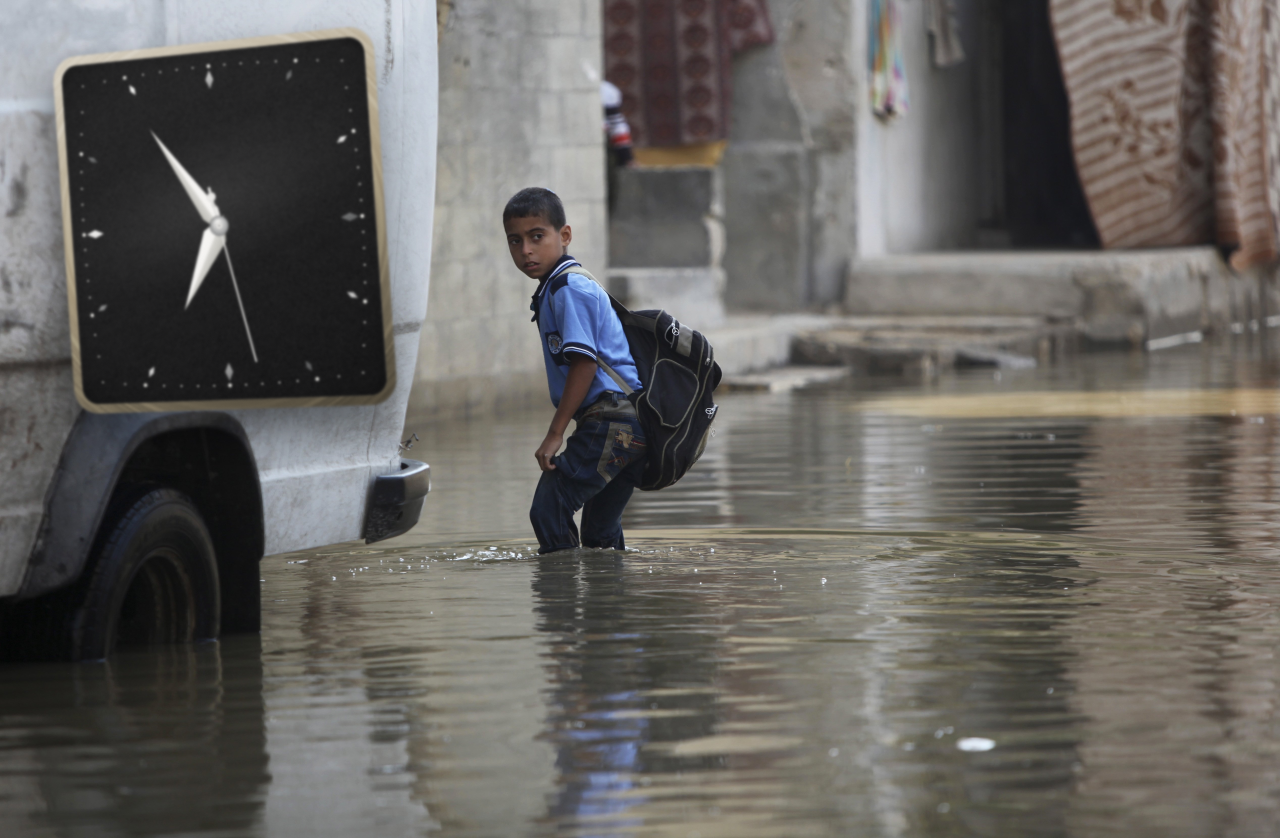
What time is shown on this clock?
6:54:28
